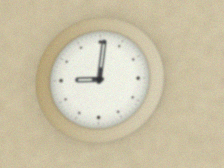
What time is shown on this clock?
9:01
